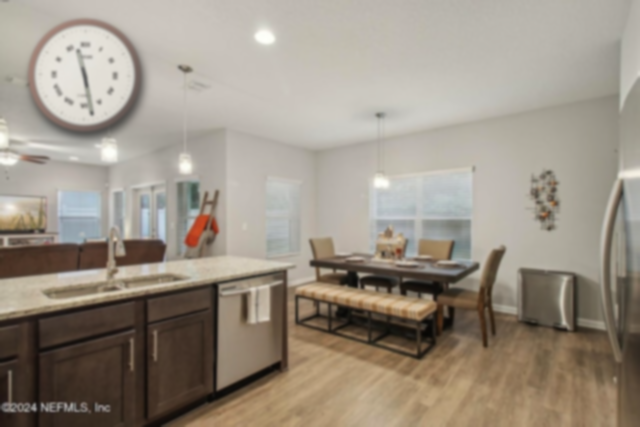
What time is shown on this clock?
11:28
